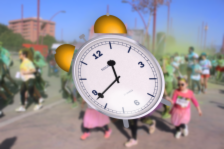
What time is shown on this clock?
12:43
